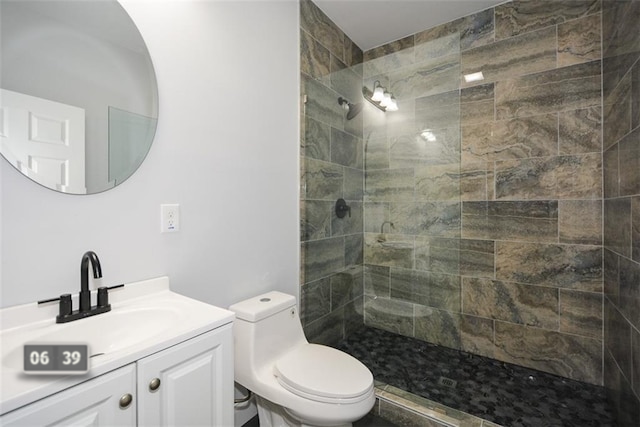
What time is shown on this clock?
6:39
